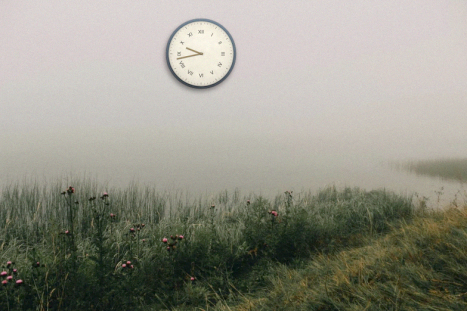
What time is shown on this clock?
9:43
